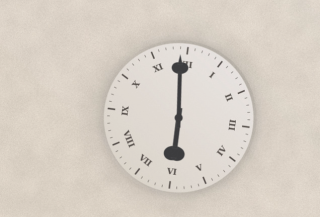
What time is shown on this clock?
5:59
